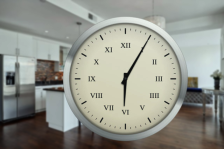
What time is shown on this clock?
6:05
